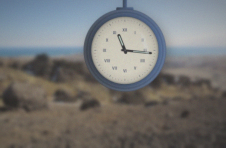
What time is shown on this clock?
11:16
